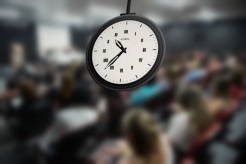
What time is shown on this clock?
10:37
